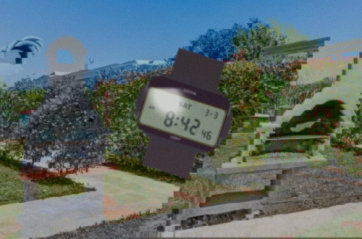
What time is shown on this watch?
8:42
